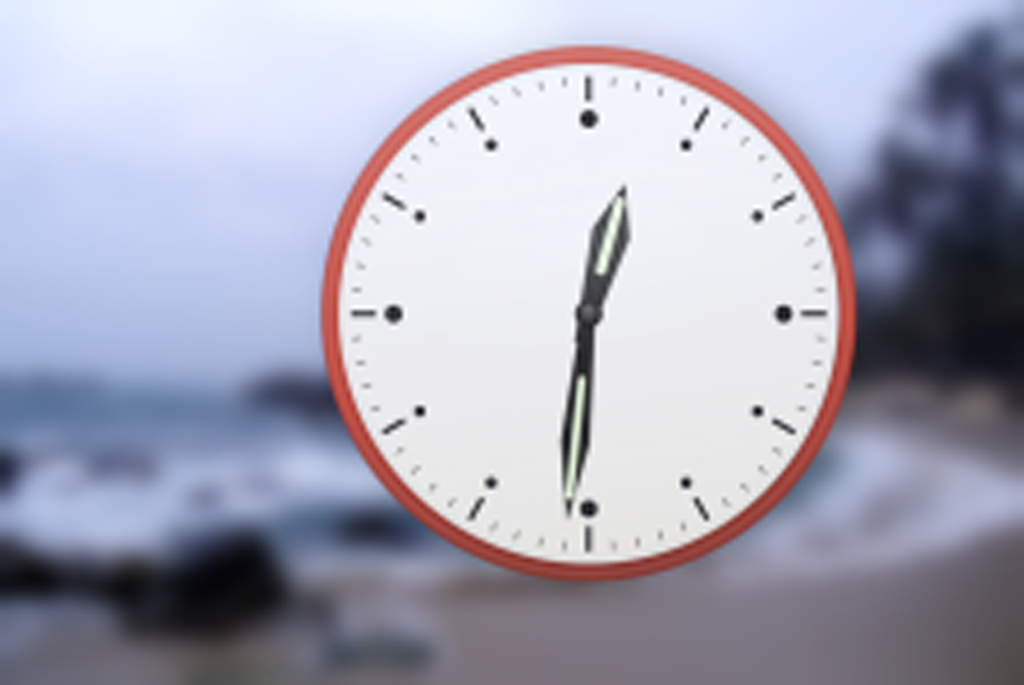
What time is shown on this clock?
12:31
